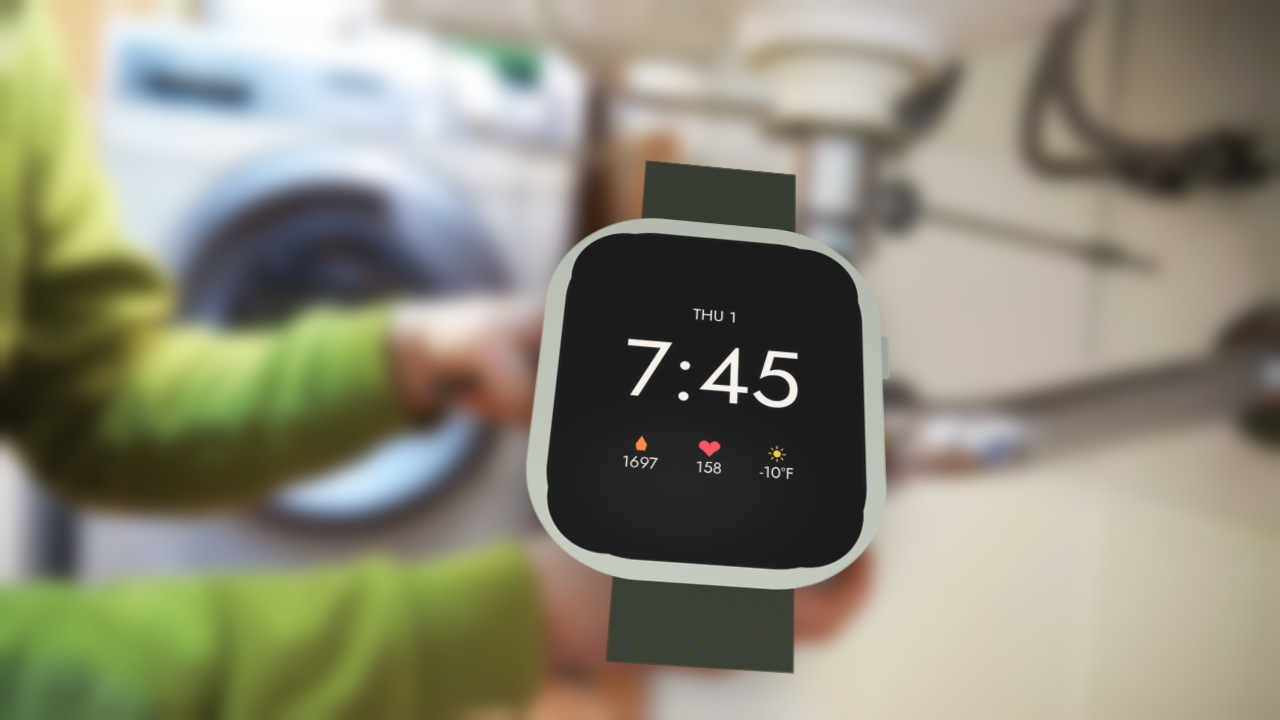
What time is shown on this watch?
7:45
